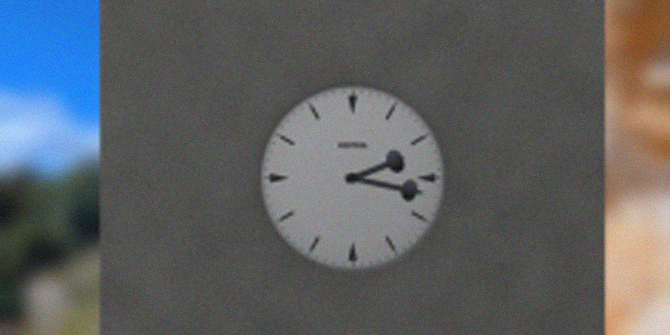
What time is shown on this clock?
2:17
